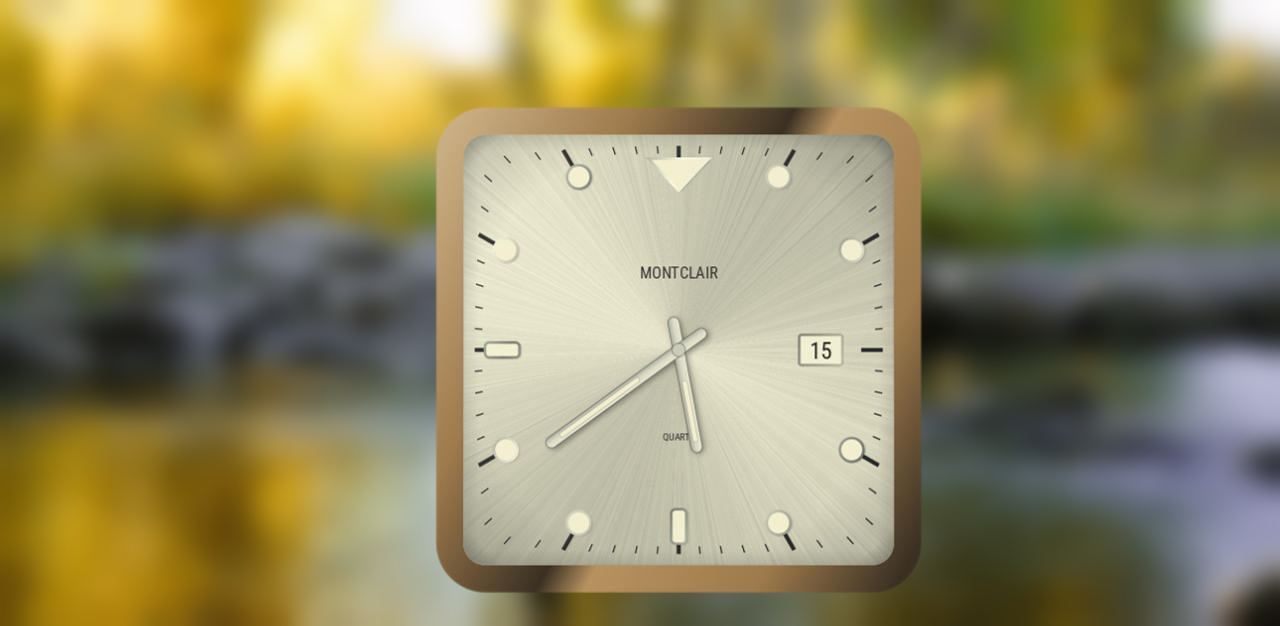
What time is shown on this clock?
5:39
